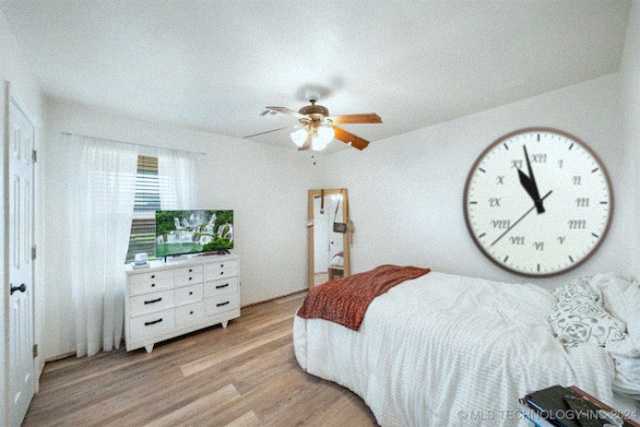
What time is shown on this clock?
10:57:38
